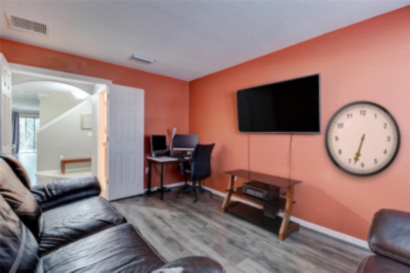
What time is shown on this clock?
6:33
